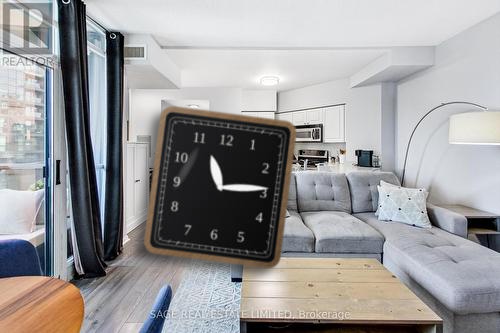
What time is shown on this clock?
11:14
